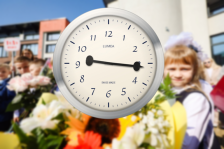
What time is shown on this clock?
9:16
